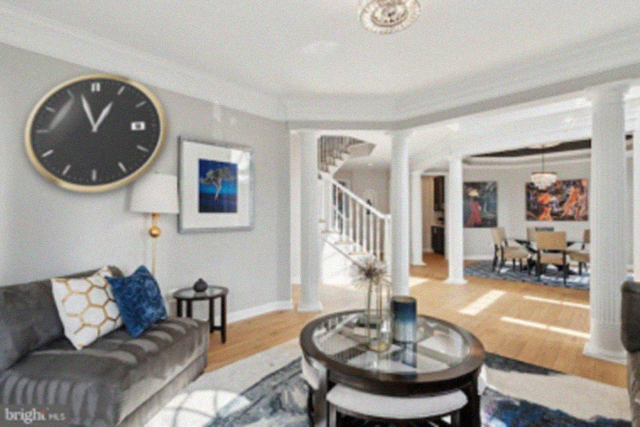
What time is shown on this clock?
12:57
